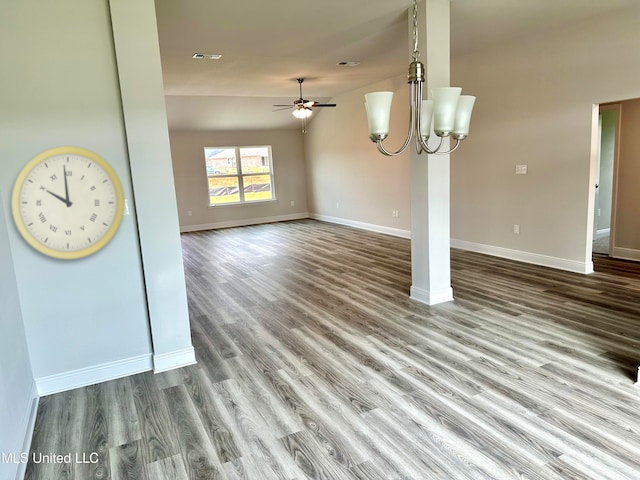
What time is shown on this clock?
9:59
